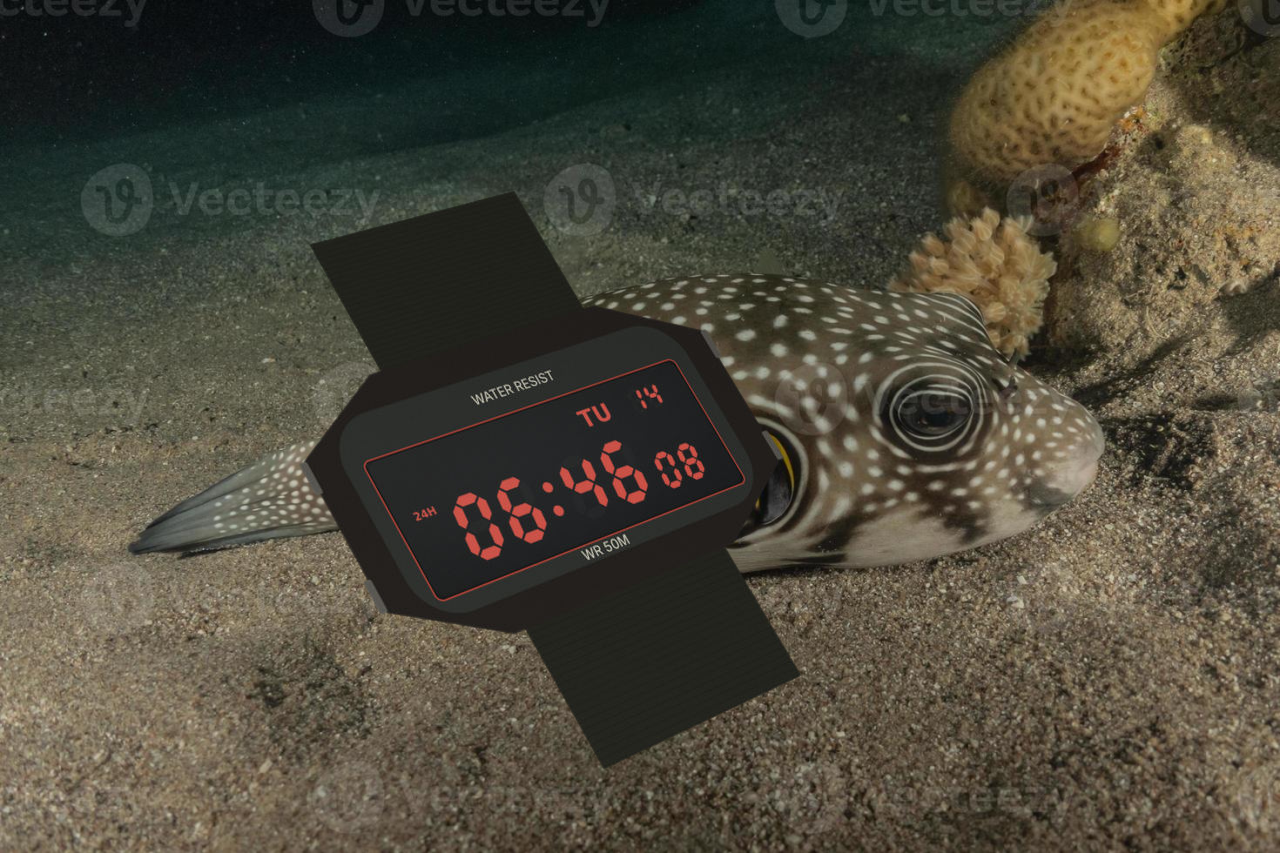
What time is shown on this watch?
6:46:08
